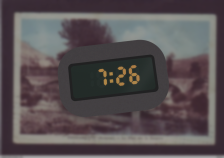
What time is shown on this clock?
7:26
